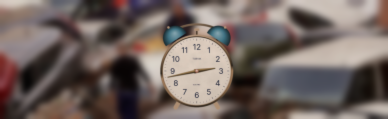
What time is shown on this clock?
2:43
